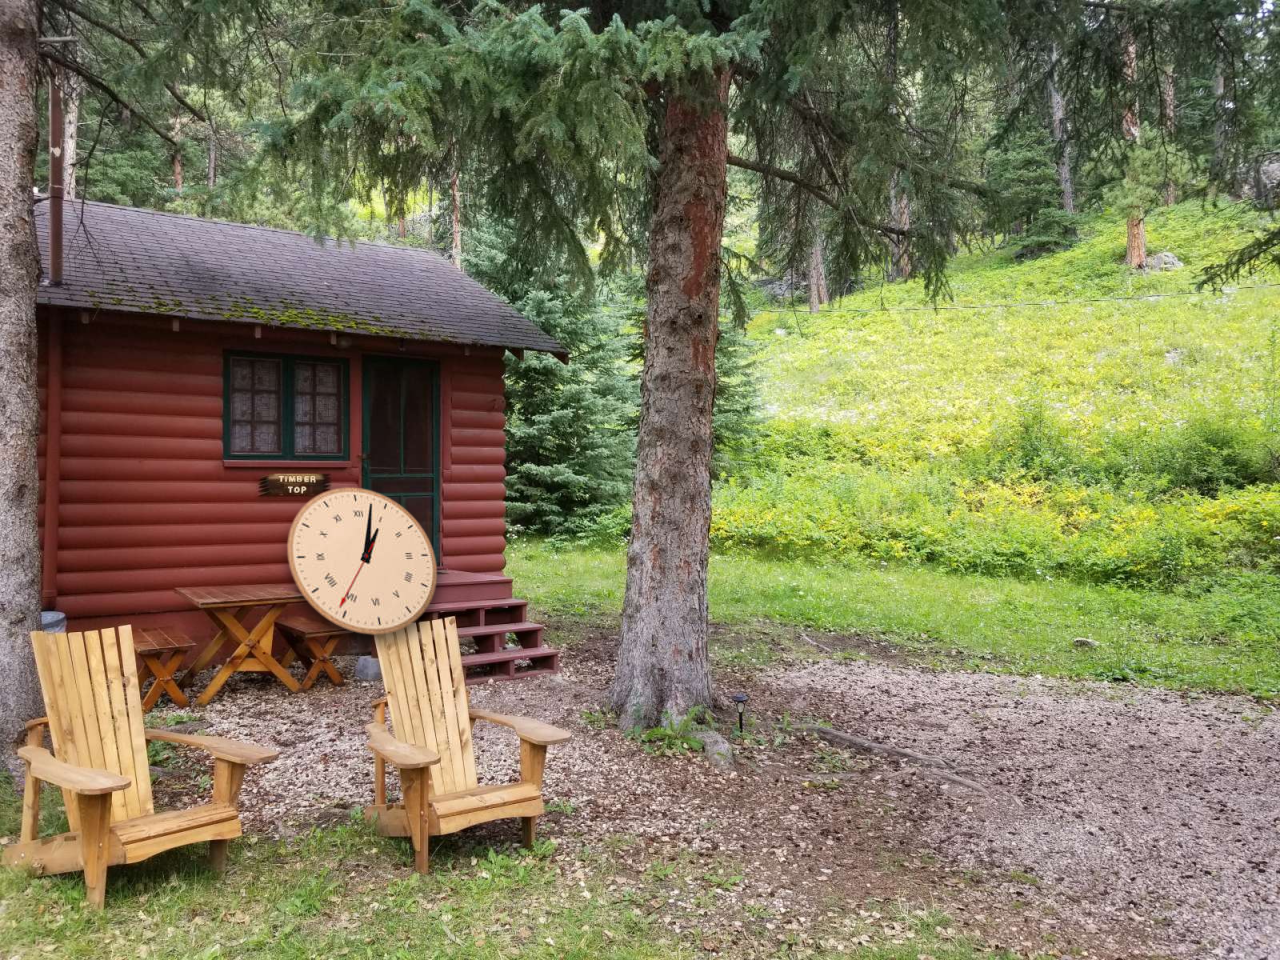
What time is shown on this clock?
1:02:36
